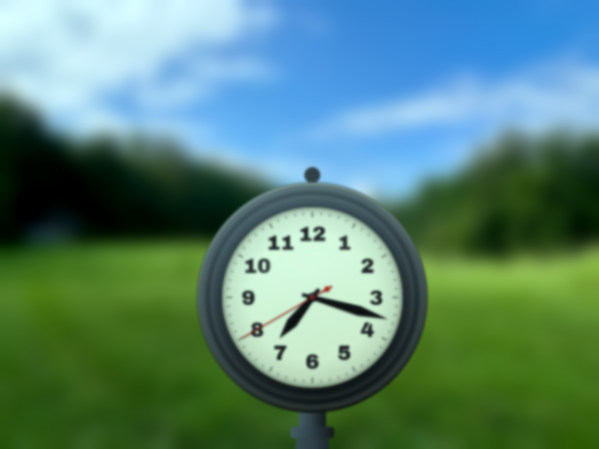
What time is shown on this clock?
7:17:40
